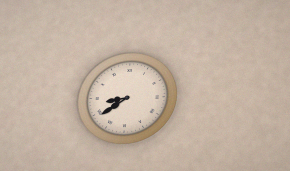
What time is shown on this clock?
8:39
